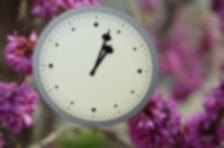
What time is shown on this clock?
1:03
